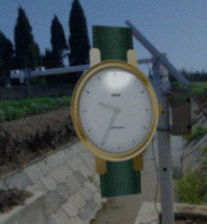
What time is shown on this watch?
9:35
